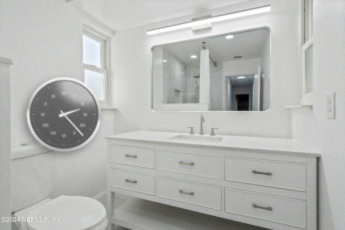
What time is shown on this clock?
2:23
